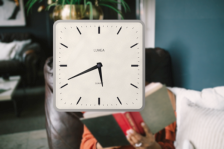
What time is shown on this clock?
5:41
